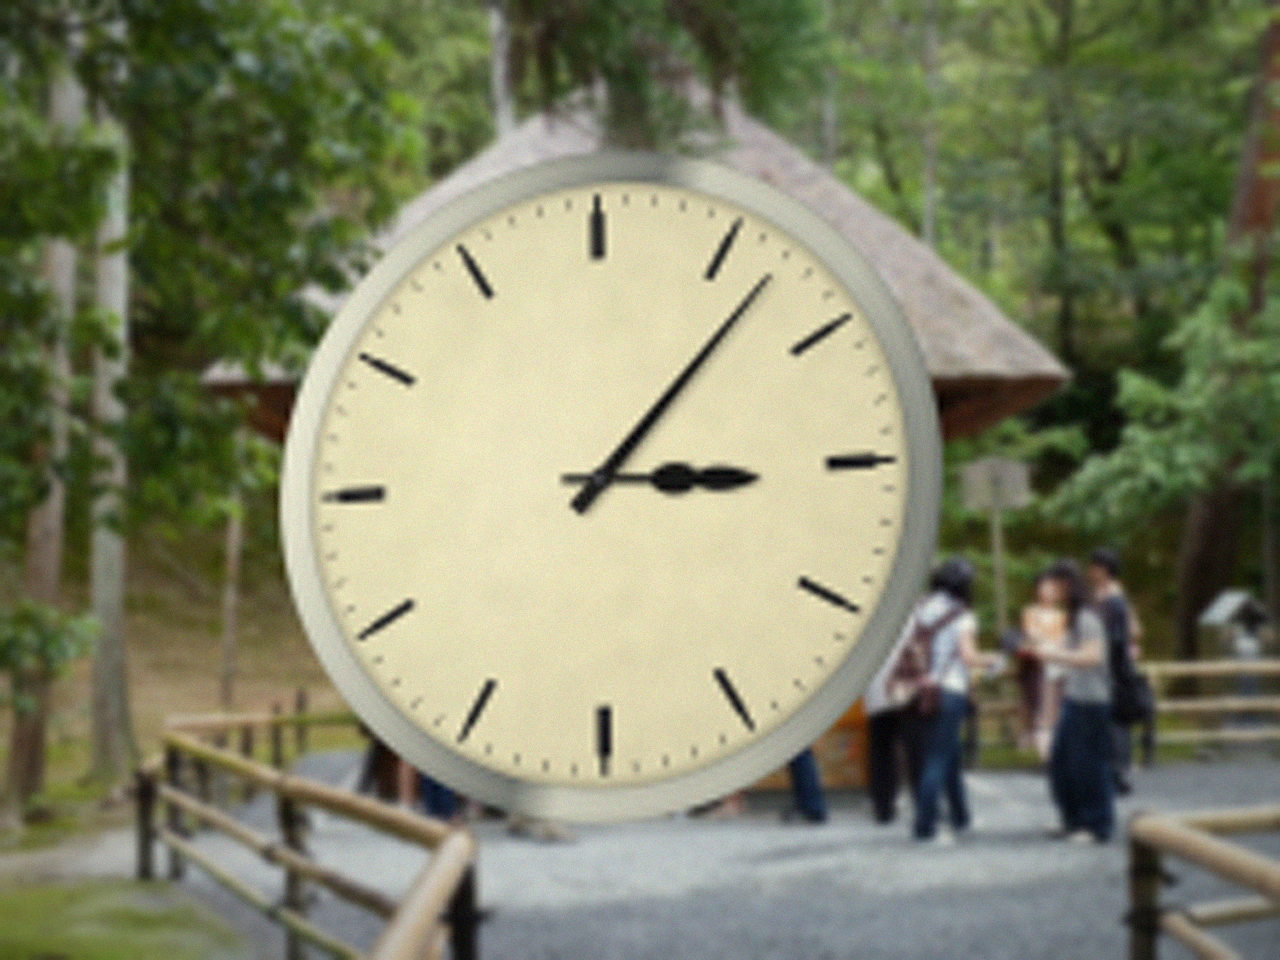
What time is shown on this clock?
3:07
